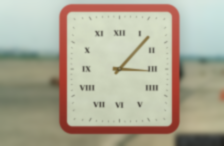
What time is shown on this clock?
3:07
